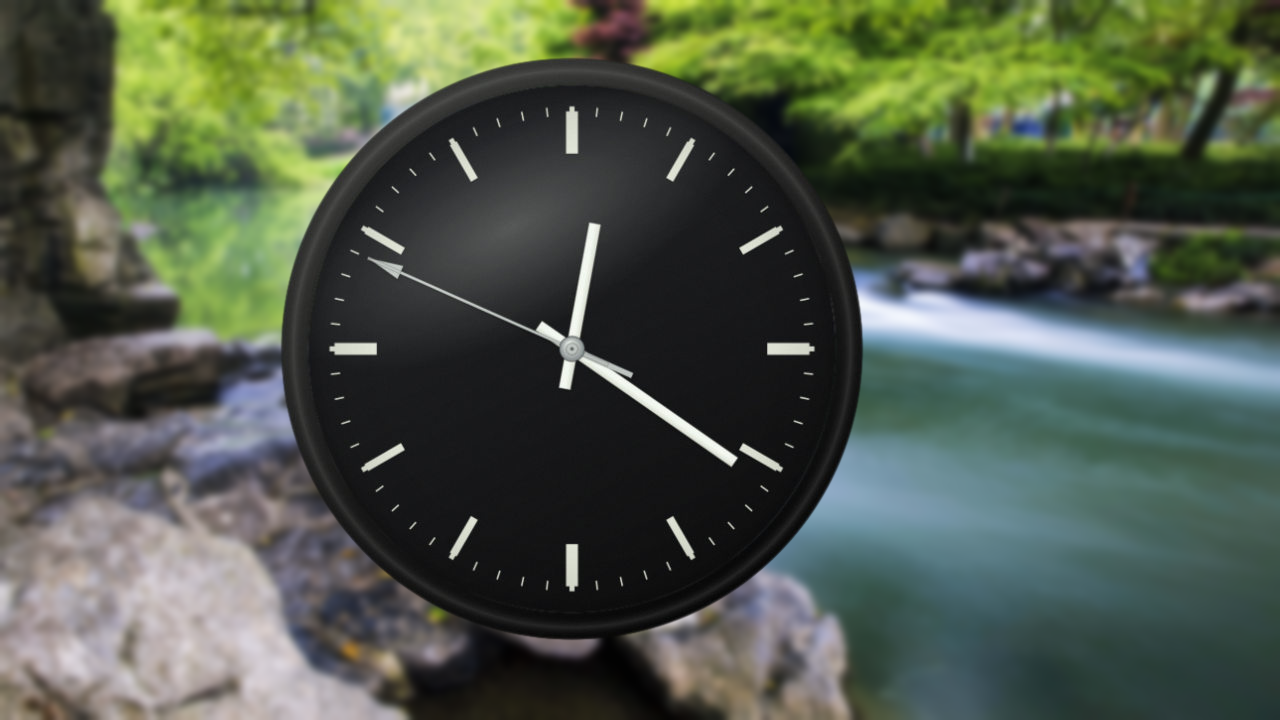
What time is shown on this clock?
12:20:49
